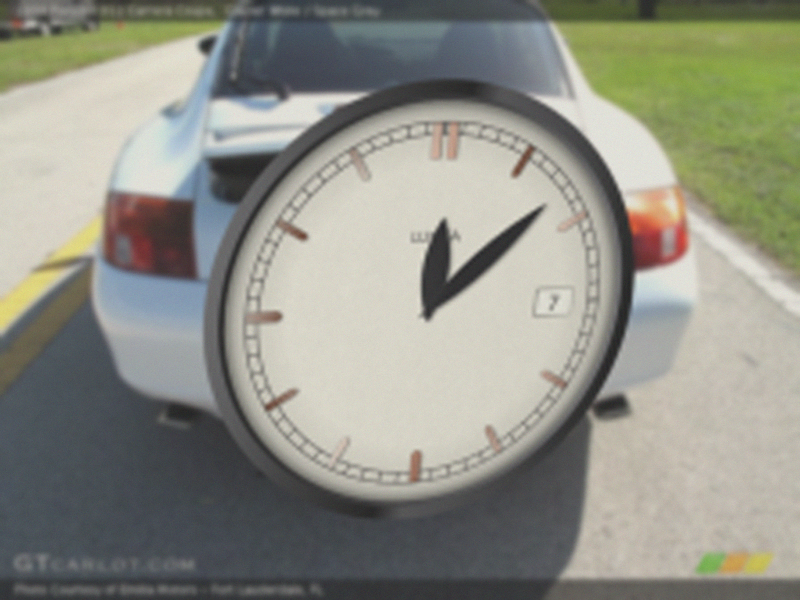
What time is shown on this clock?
12:08
